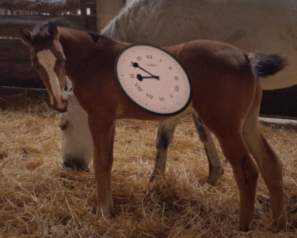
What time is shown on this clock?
8:51
